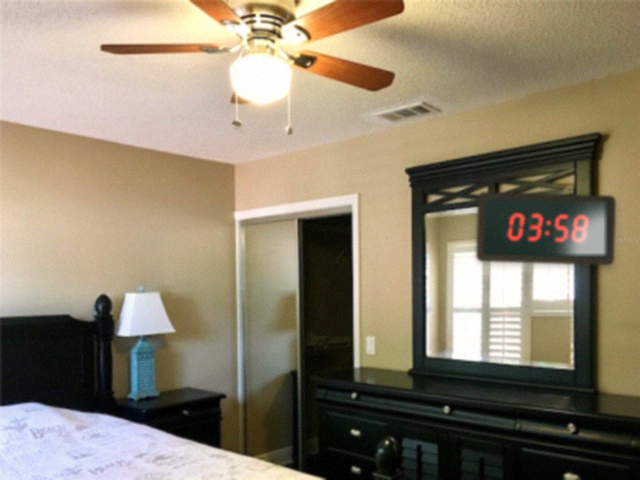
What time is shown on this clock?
3:58
